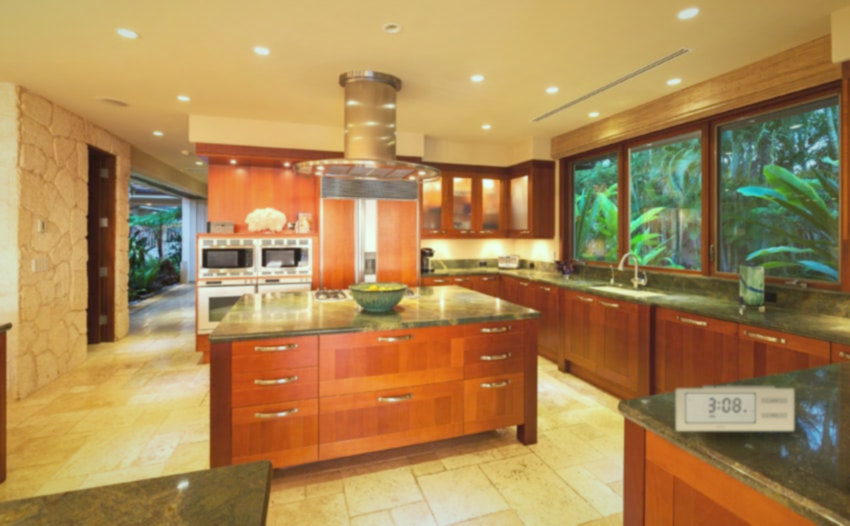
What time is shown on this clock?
3:08
